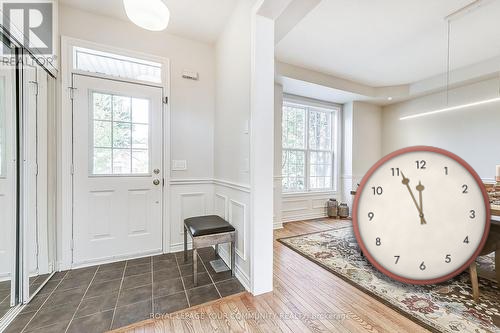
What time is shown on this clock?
11:56
